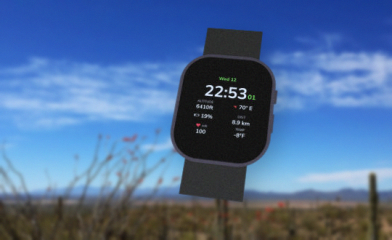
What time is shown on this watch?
22:53
